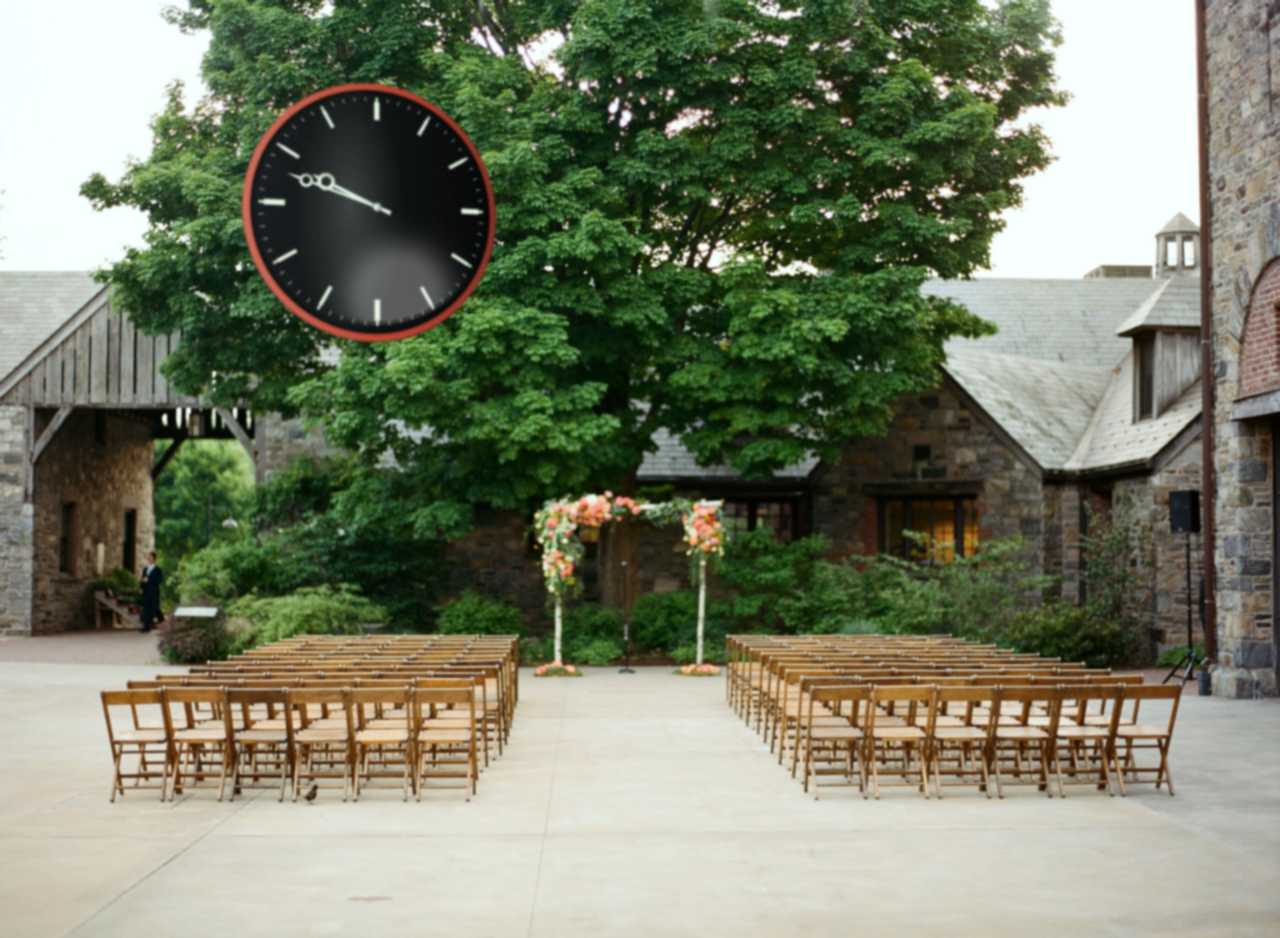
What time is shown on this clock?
9:48
